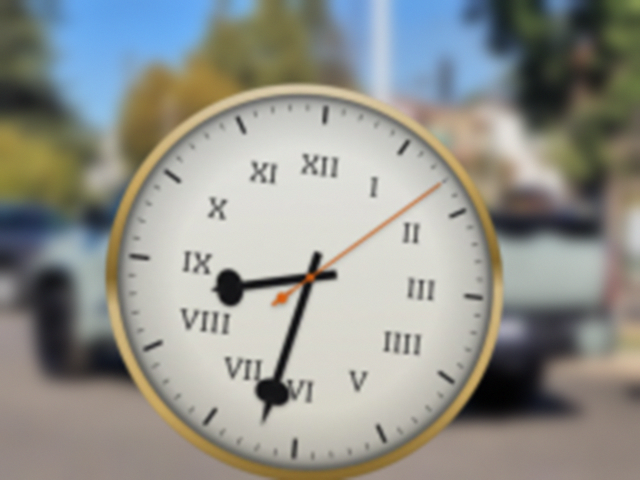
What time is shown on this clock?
8:32:08
